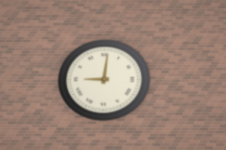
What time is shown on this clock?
9:01
